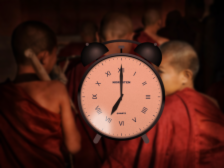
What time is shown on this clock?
7:00
